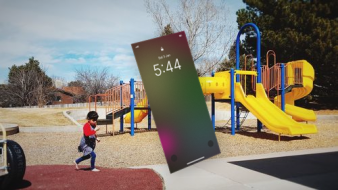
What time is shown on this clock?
5:44
